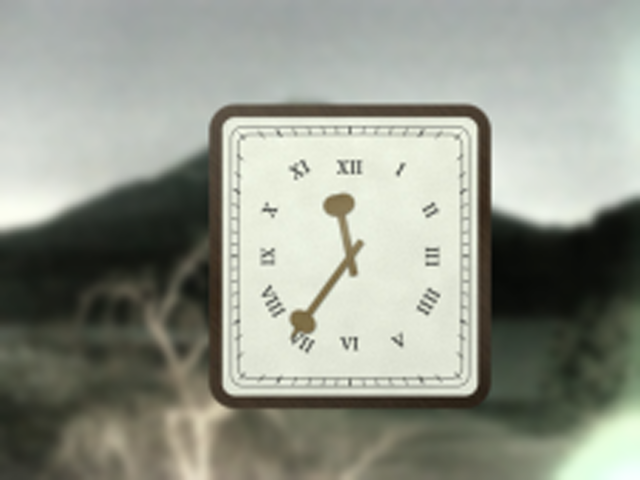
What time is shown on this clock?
11:36
